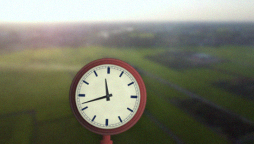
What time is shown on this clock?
11:42
